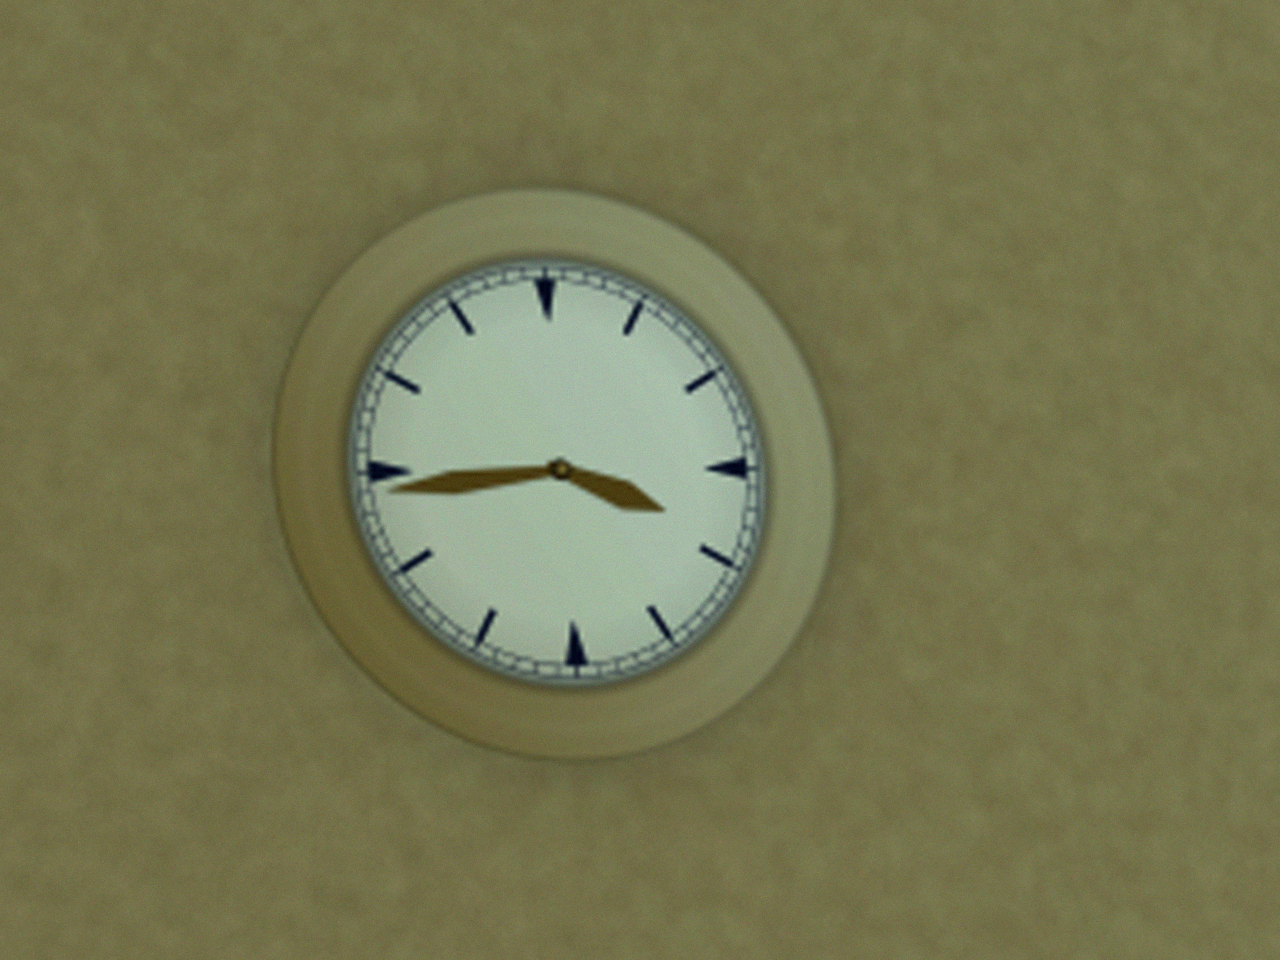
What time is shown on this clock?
3:44
